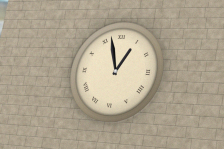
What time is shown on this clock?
12:57
